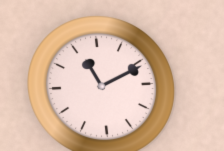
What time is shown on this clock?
11:11
